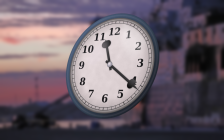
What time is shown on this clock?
11:21
